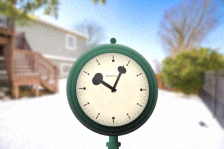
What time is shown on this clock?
10:04
